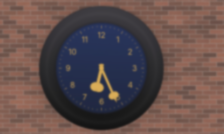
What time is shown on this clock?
6:26
